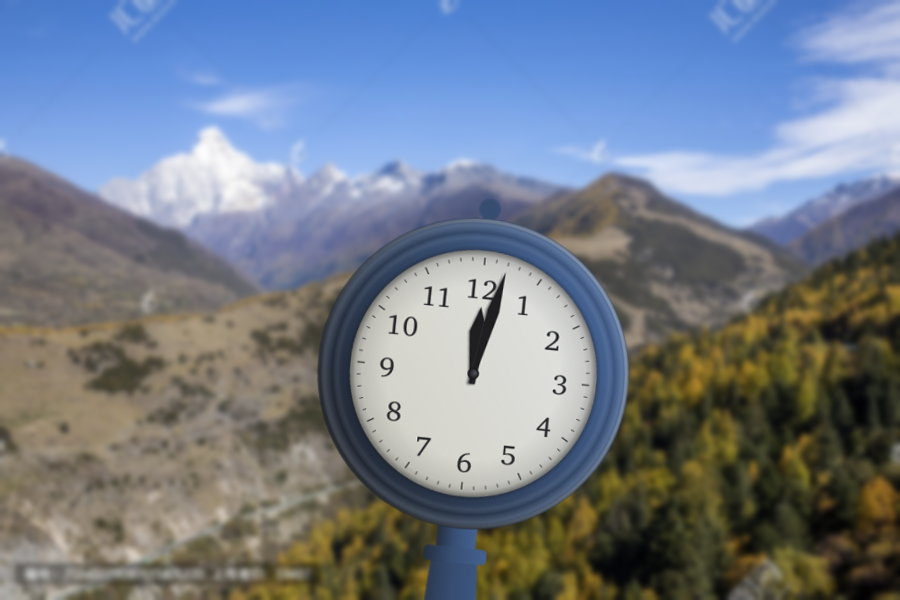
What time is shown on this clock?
12:02
